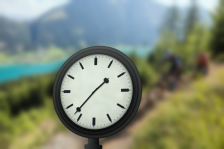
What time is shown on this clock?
1:37
